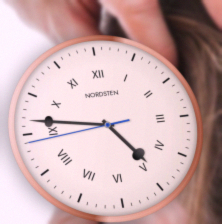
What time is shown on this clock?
4:46:44
